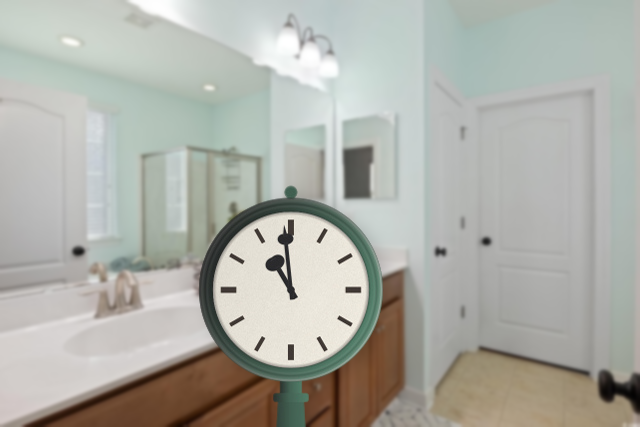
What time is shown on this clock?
10:59
